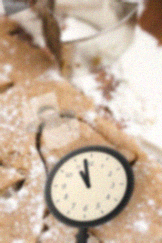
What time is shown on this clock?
10:58
